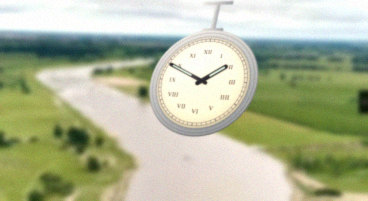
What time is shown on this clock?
1:49
